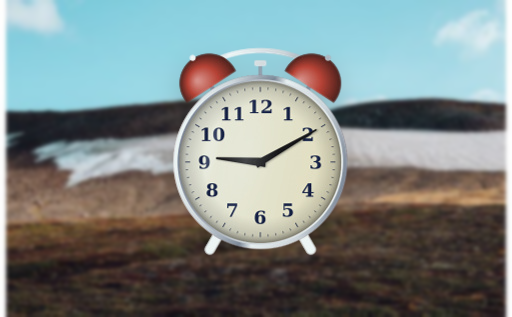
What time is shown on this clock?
9:10
